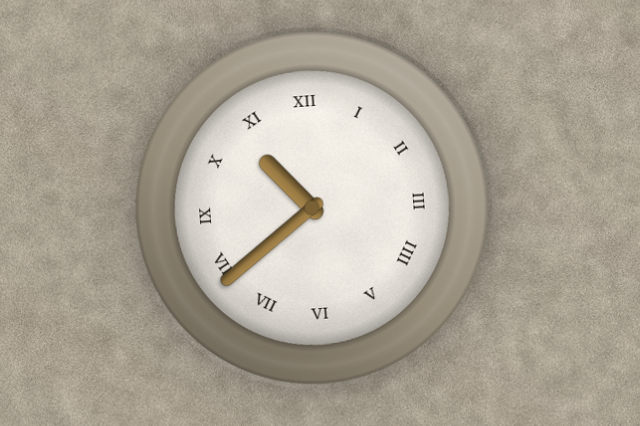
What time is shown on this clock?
10:39
